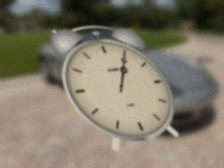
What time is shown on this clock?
1:05
